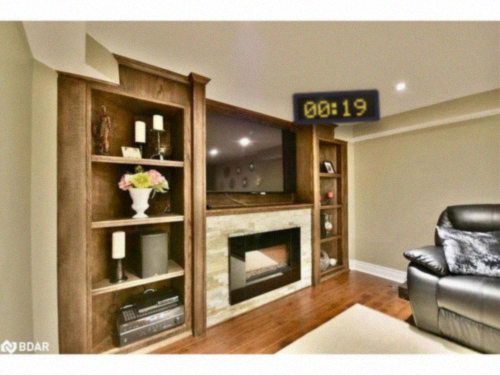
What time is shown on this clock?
0:19
